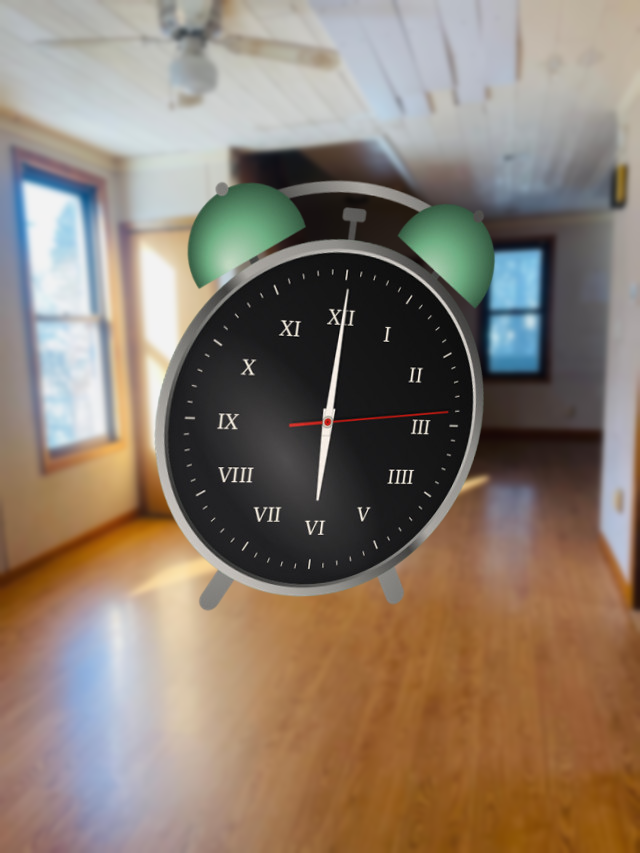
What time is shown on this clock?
6:00:14
